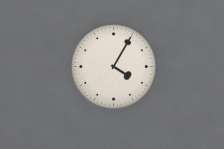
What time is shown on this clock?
4:05
